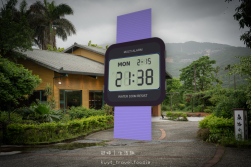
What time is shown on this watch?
21:38
